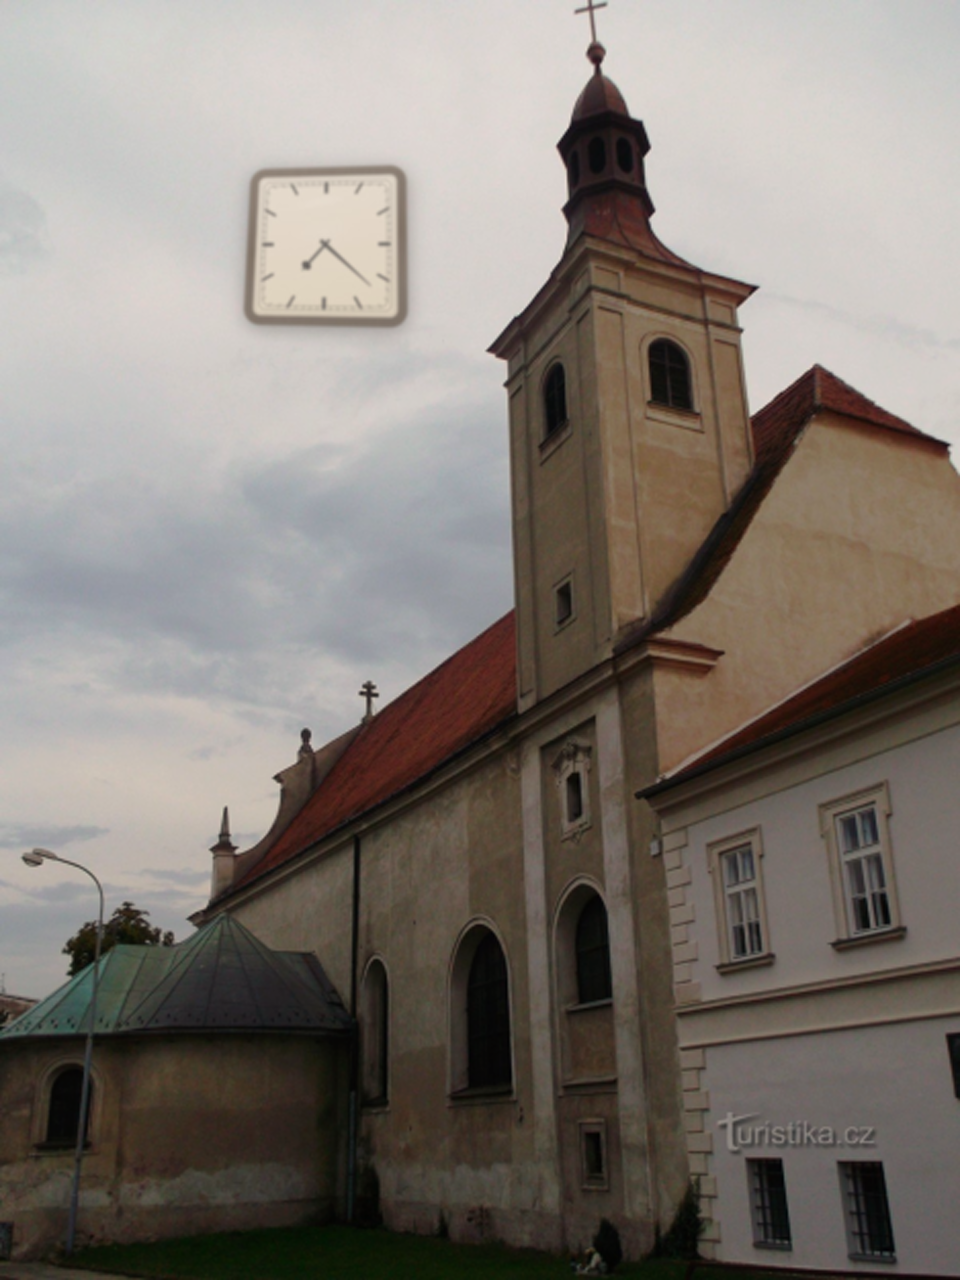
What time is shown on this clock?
7:22
